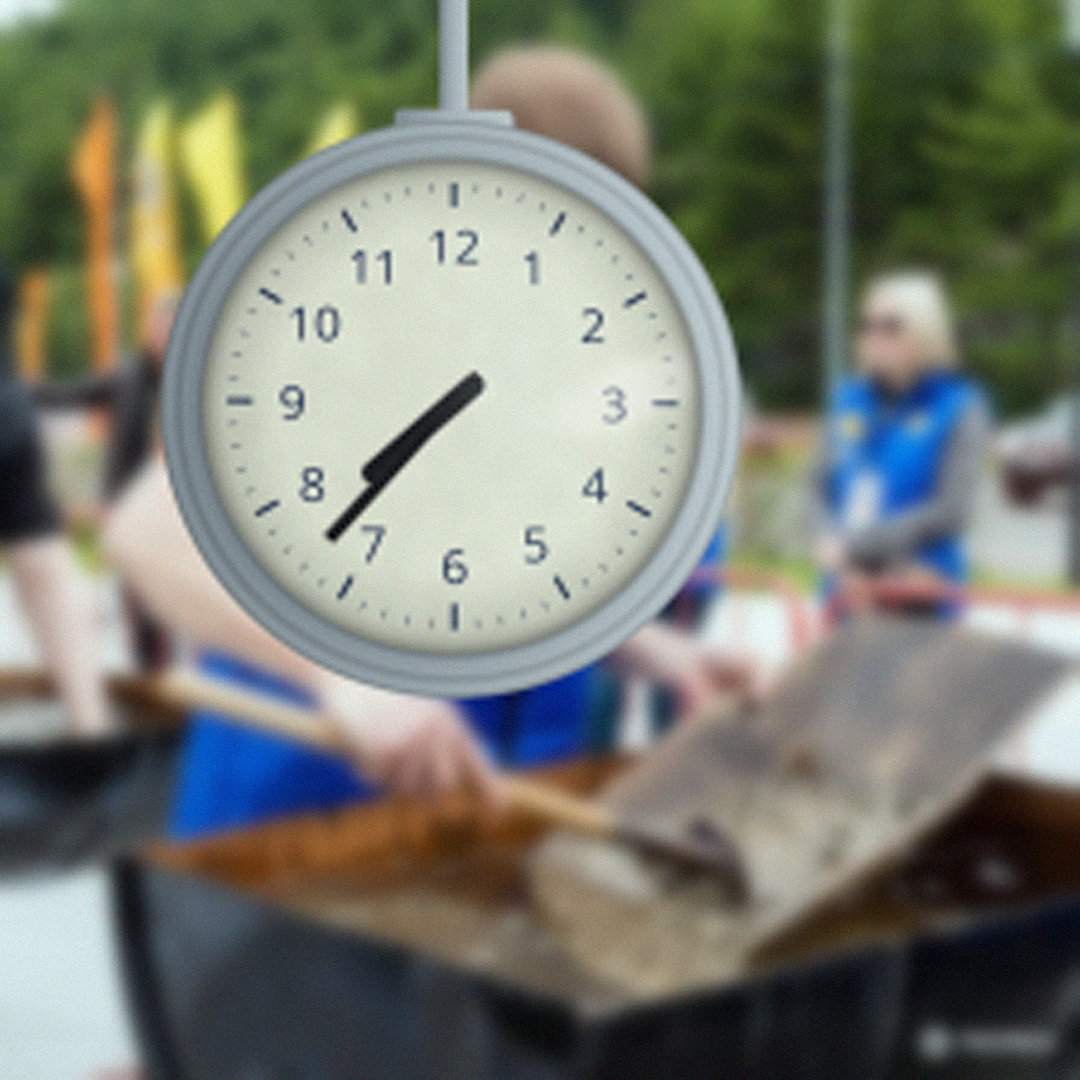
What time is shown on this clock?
7:37
